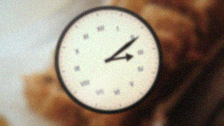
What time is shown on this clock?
3:11
